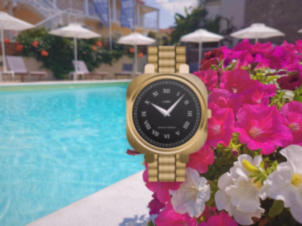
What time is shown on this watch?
10:07
